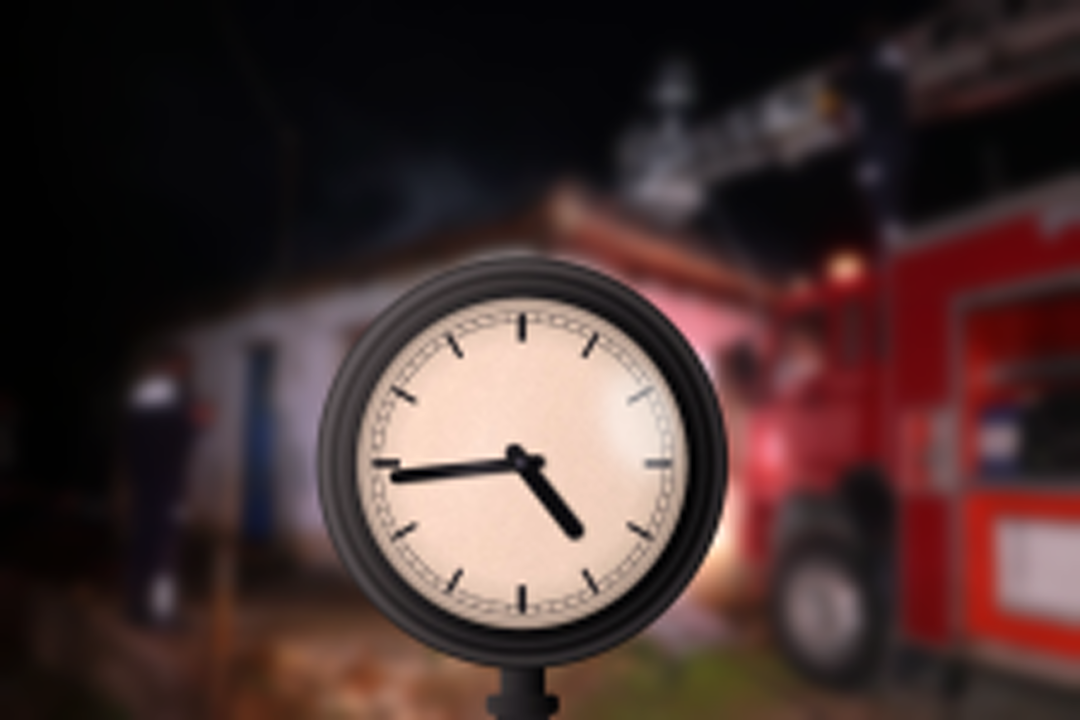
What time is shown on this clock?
4:44
